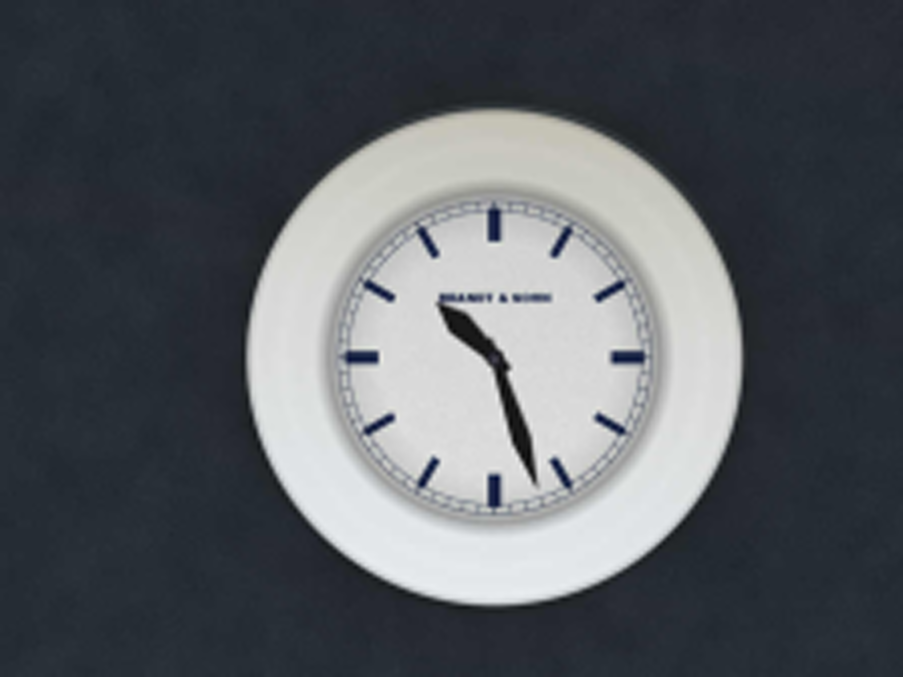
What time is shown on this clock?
10:27
